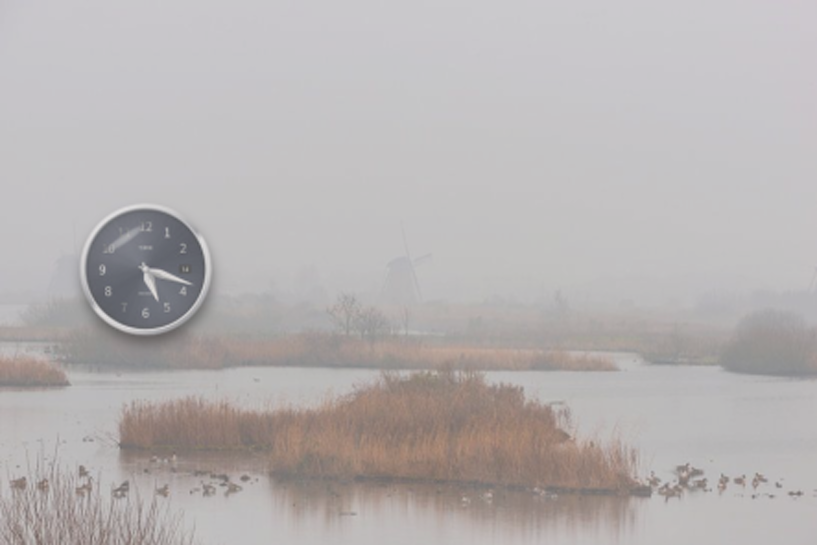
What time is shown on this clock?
5:18
